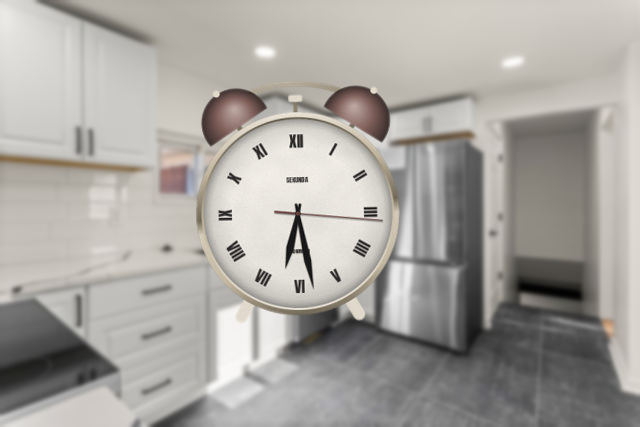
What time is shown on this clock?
6:28:16
